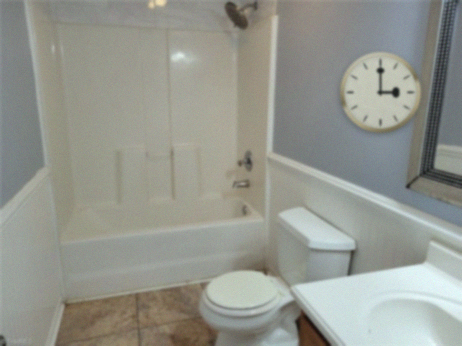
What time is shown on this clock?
3:00
